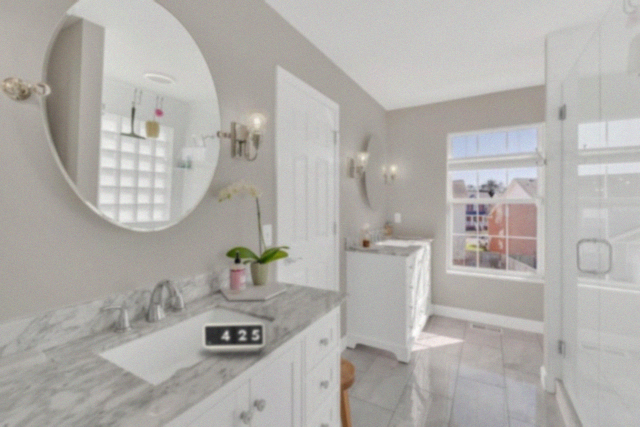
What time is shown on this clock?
4:25
